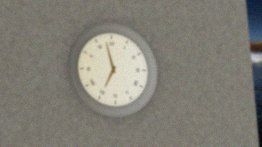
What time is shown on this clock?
6:58
